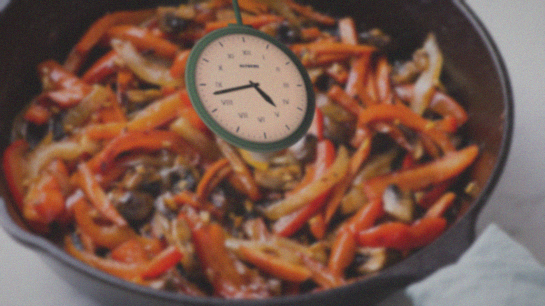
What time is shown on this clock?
4:43
